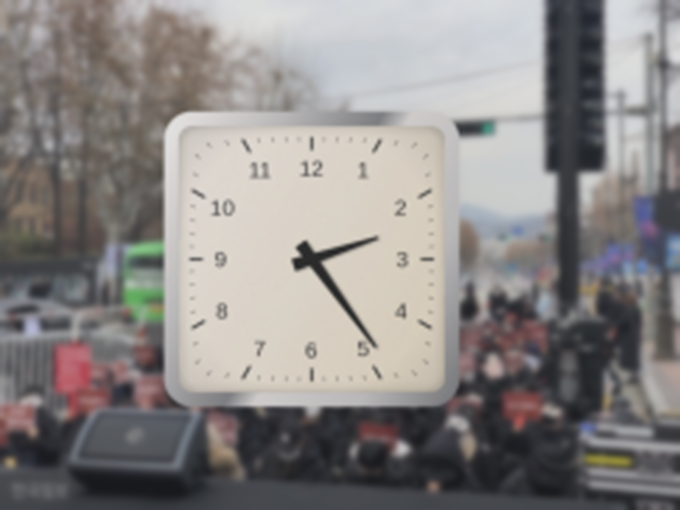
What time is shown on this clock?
2:24
